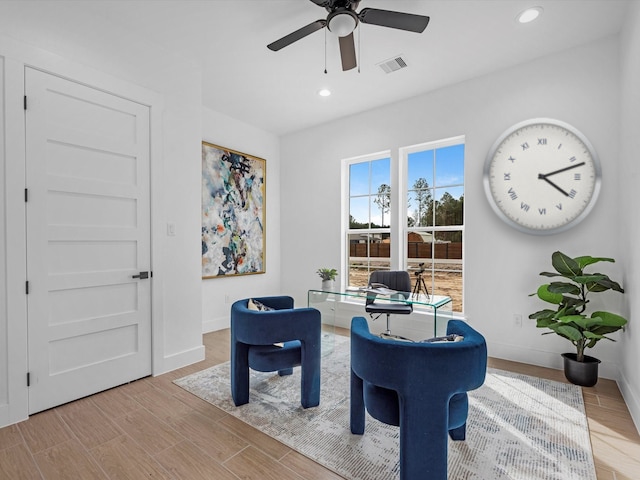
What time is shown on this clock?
4:12
